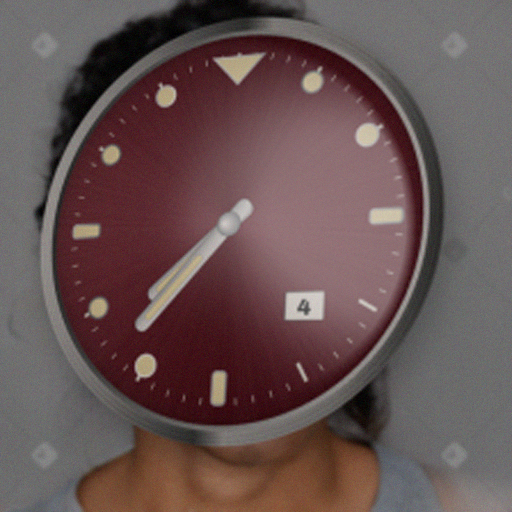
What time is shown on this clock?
7:37
